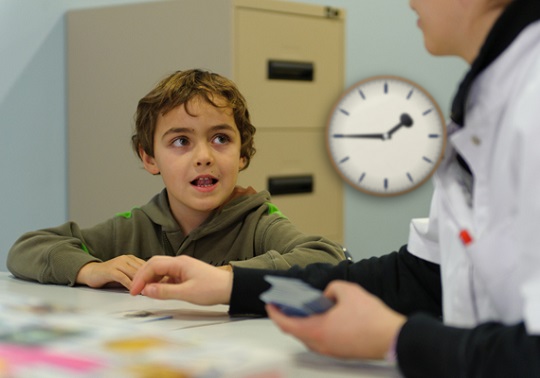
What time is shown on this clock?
1:45
